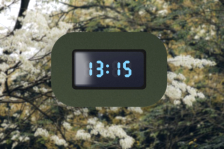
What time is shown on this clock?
13:15
